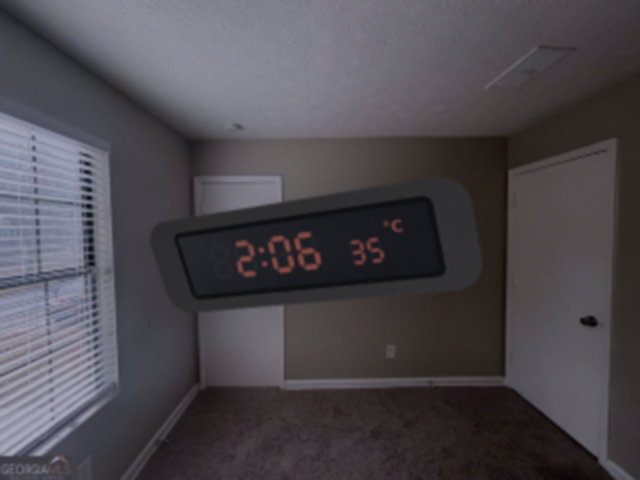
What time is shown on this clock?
2:06
